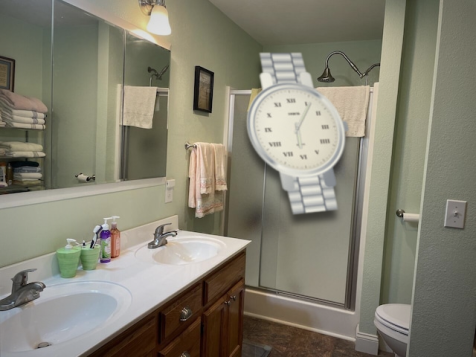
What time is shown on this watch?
6:06
